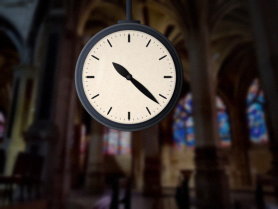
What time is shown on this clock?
10:22
